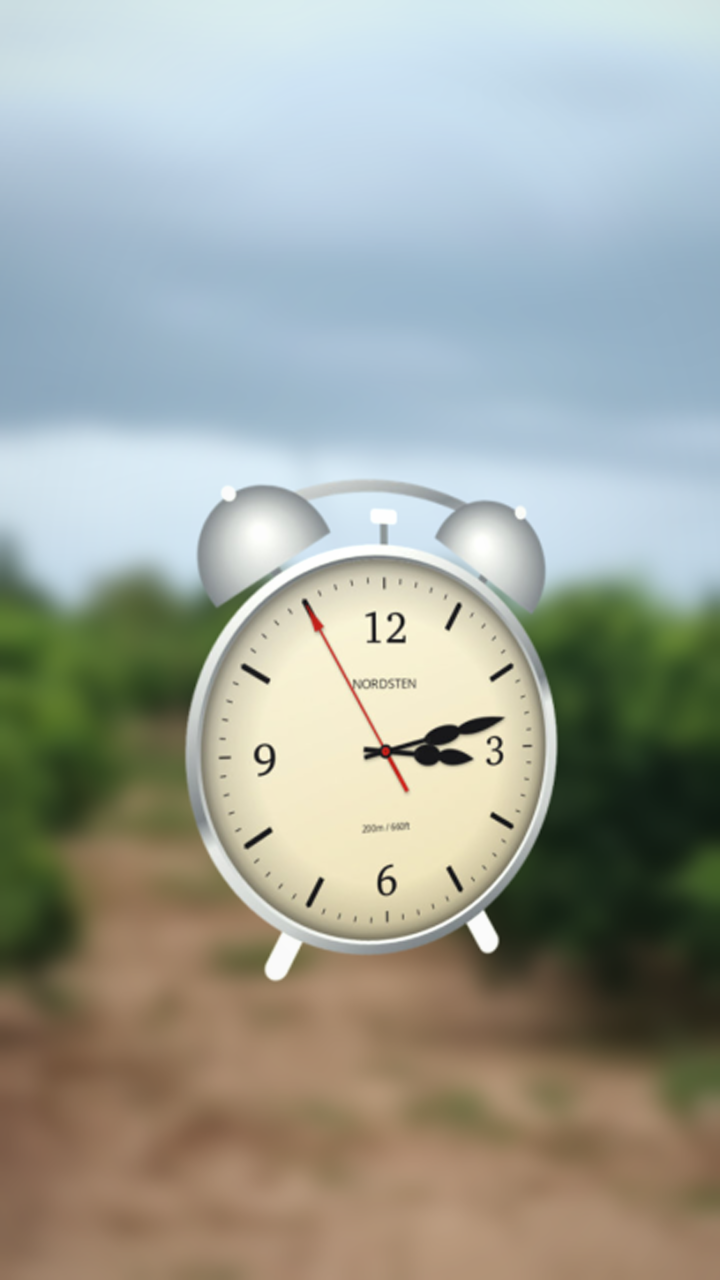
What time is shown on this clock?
3:12:55
